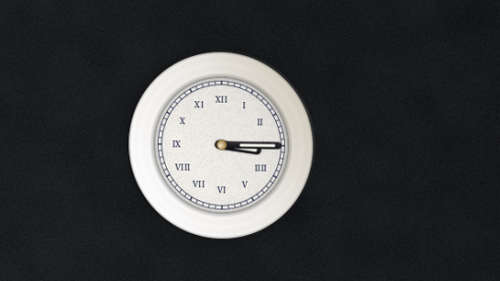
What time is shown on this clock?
3:15
